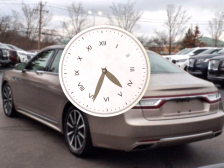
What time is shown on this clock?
4:34
